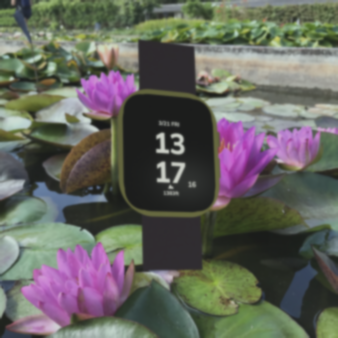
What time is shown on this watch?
13:17
